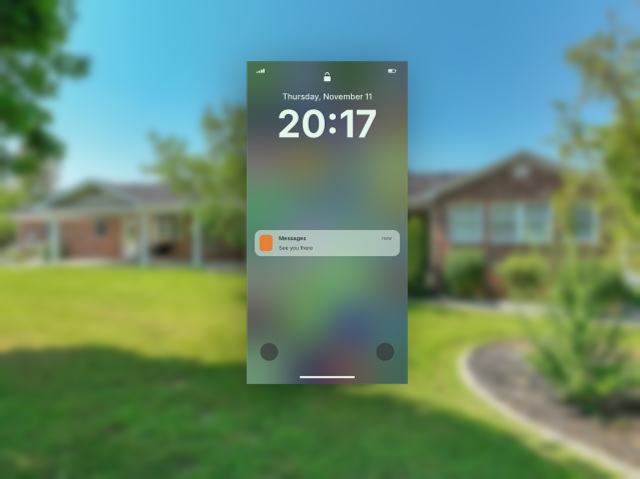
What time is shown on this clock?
20:17
